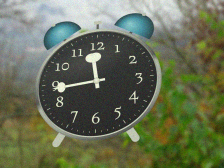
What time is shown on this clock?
11:44
